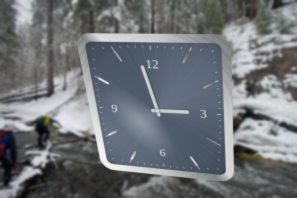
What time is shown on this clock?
2:58
